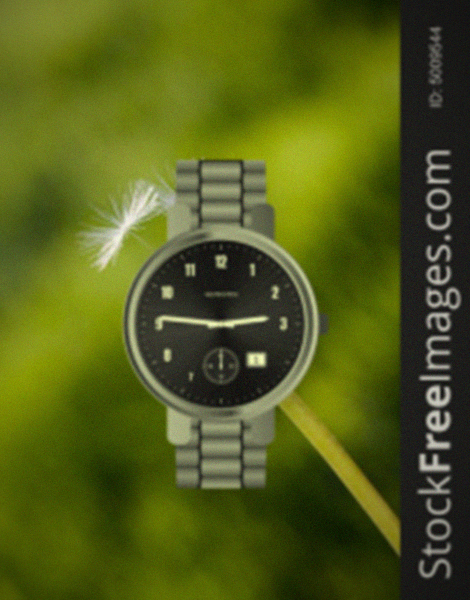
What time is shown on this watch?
2:46
